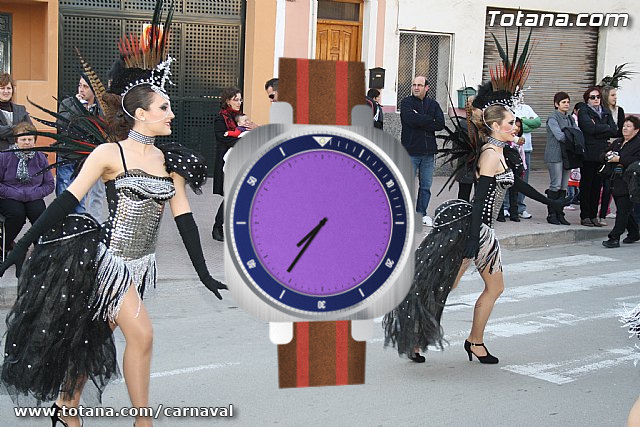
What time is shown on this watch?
7:36
